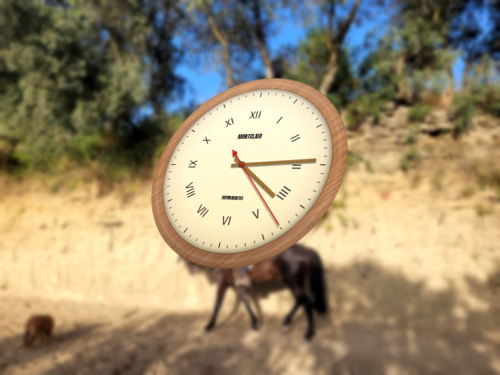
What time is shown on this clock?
4:14:23
